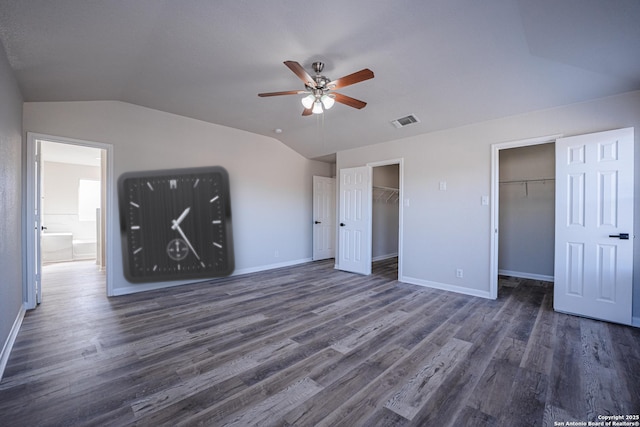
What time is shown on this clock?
1:25
